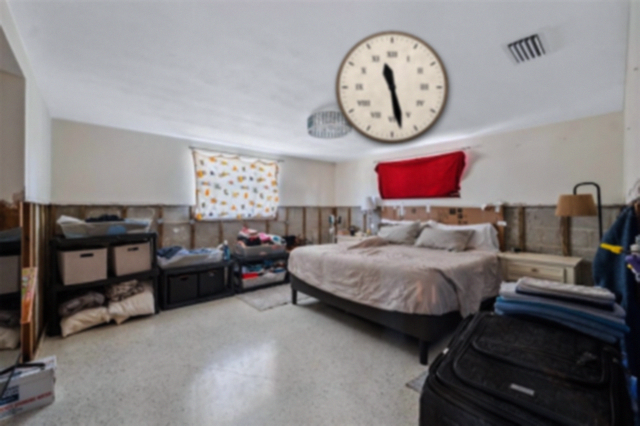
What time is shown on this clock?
11:28
